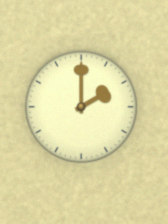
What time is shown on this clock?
2:00
